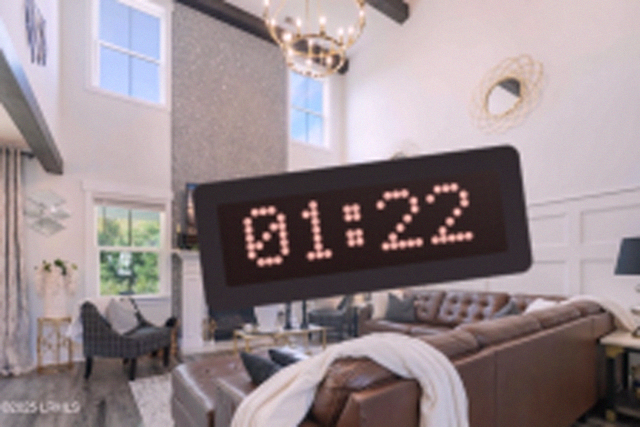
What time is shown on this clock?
1:22
